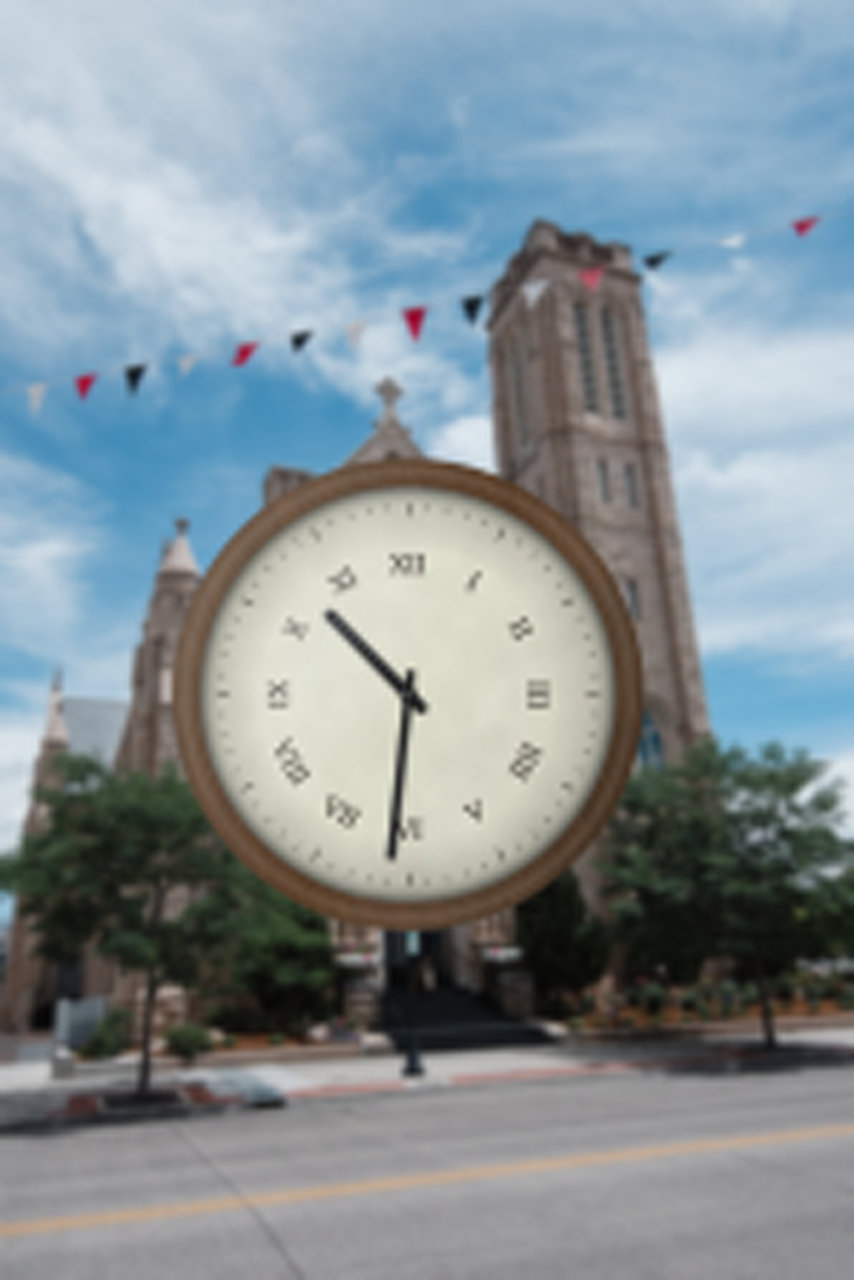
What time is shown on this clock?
10:31
